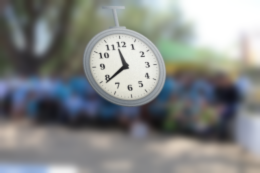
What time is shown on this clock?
11:39
